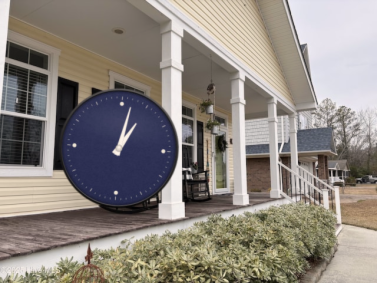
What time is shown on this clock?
1:02
